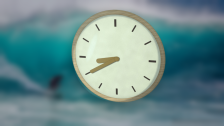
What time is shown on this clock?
8:40
